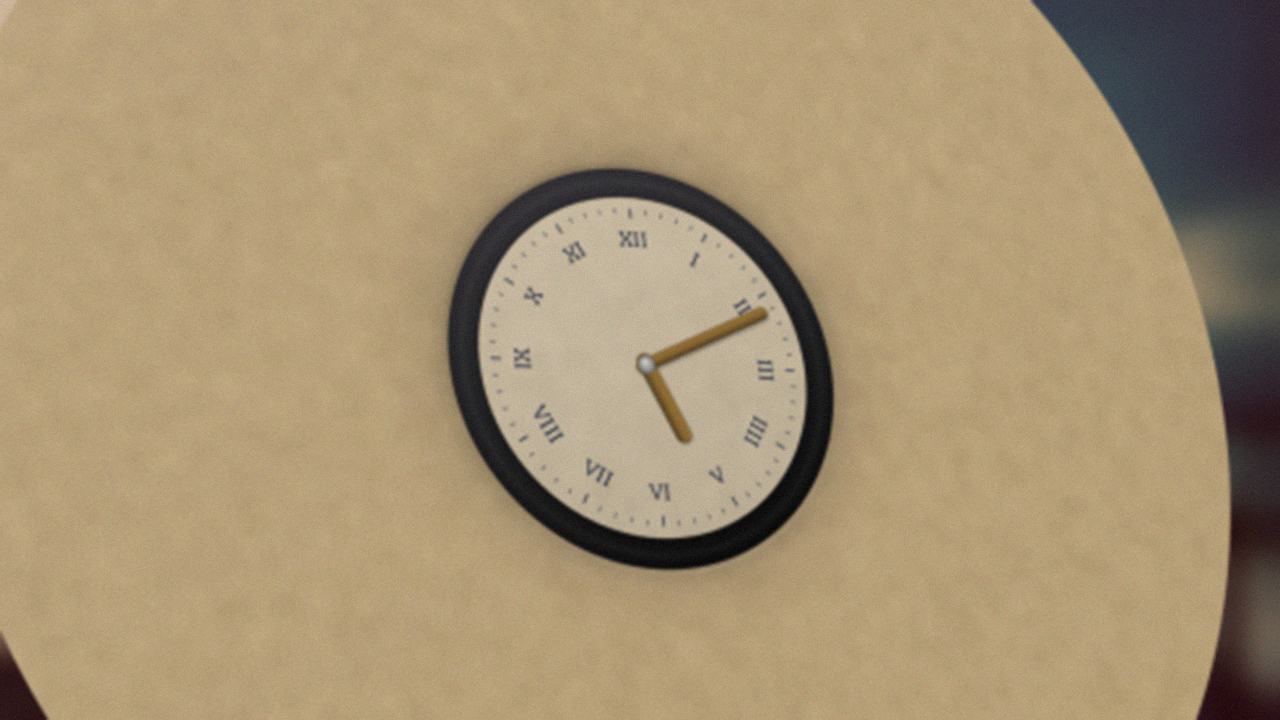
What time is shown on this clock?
5:11
